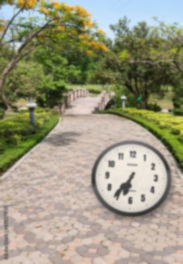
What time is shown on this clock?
6:36
